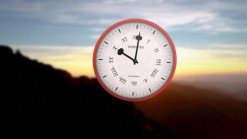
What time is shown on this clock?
10:01
